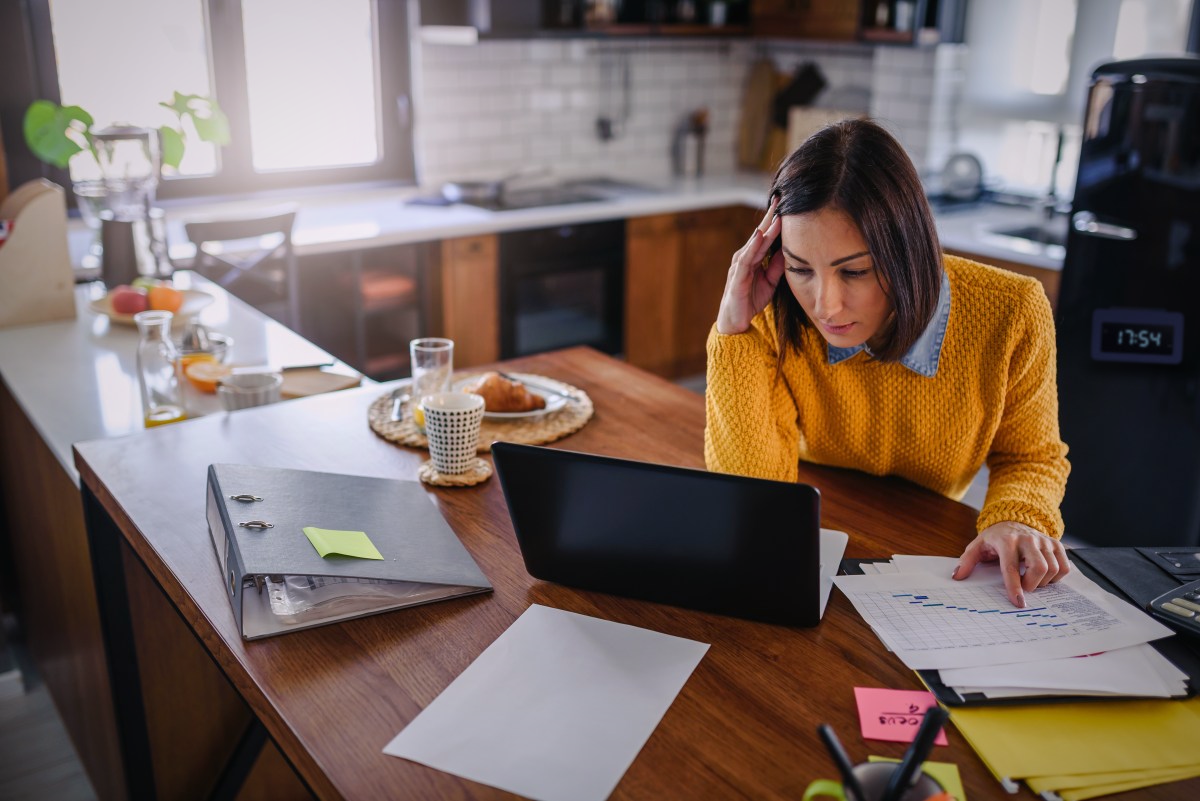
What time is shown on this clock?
17:54
